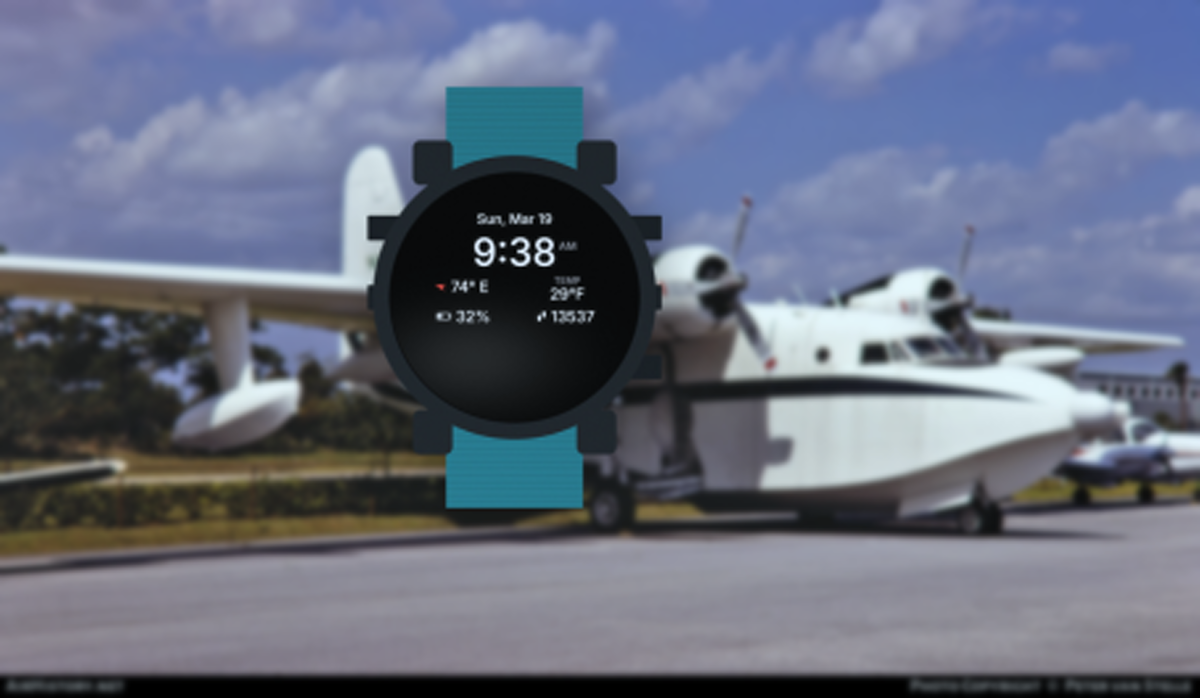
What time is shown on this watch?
9:38
